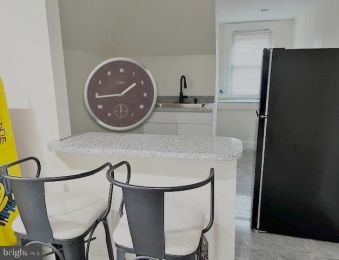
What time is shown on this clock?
1:44
